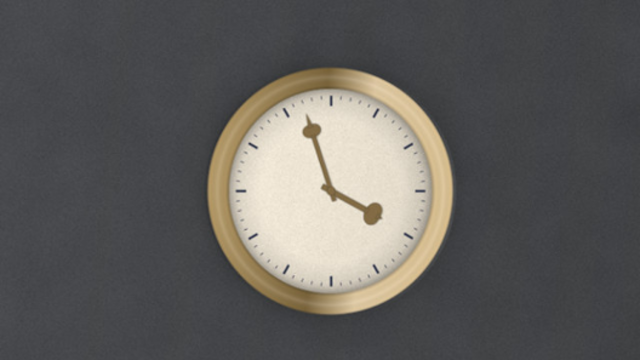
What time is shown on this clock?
3:57
